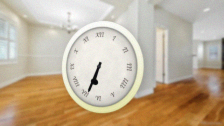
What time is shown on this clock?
6:34
